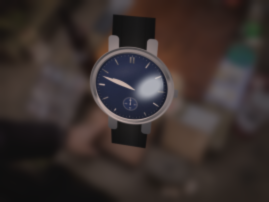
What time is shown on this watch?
9:48
